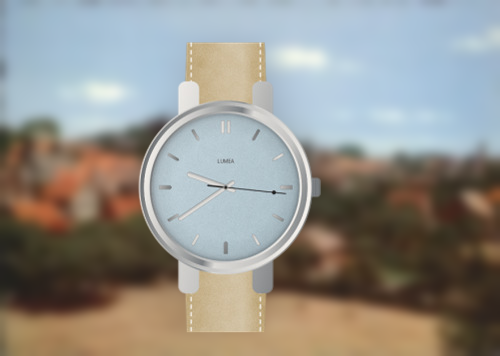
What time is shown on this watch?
9:39:16
